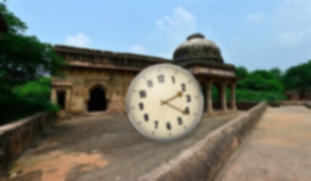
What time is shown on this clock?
2:21
